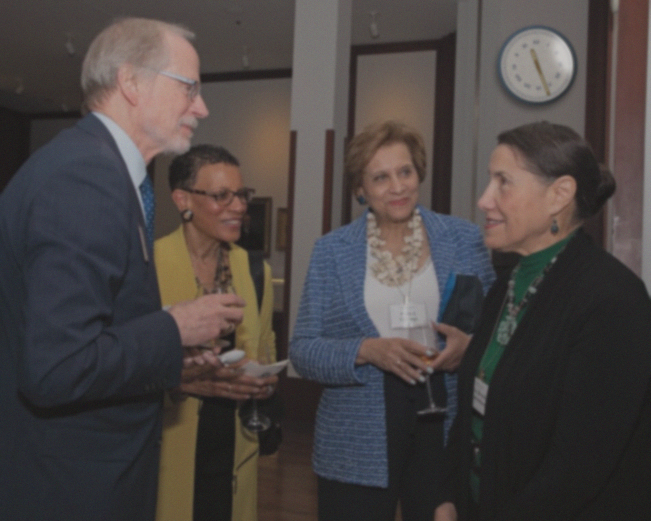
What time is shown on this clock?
11:27
